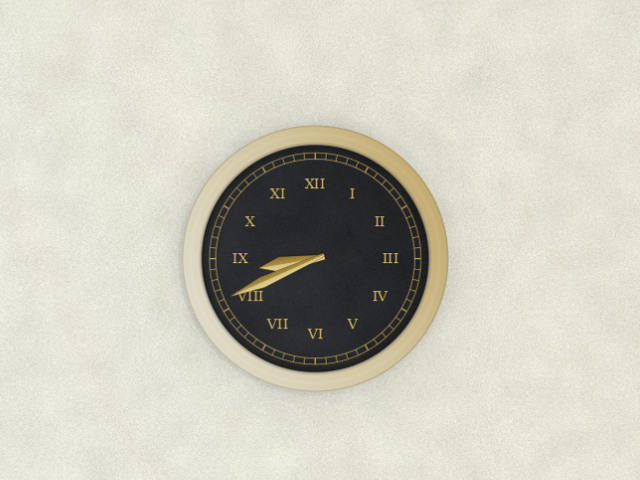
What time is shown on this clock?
8:41
